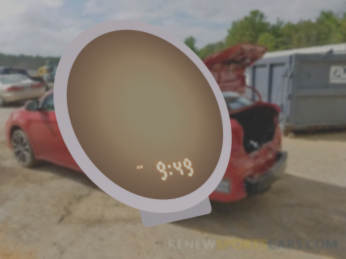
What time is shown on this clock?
9:49
